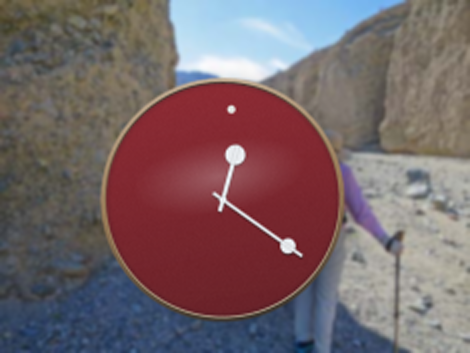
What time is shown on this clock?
12:20
